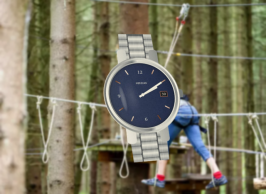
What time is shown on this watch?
2:10
